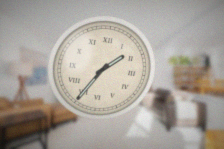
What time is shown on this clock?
1:35
